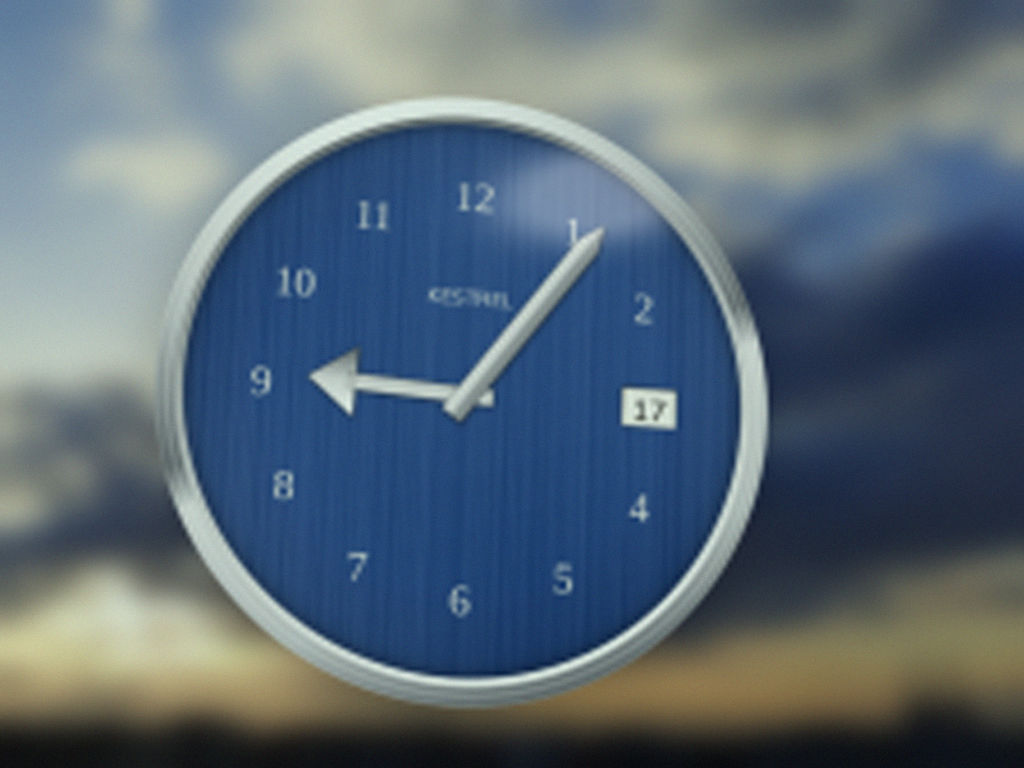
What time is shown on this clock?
9:06
